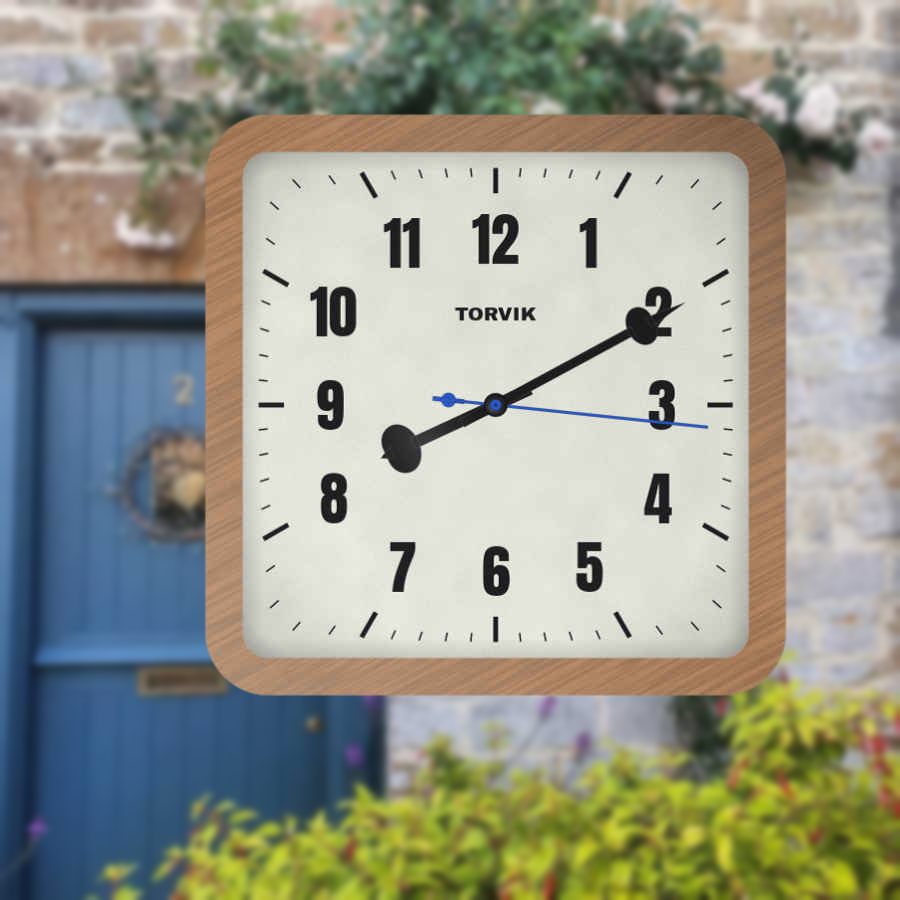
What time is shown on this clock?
8:10:16
